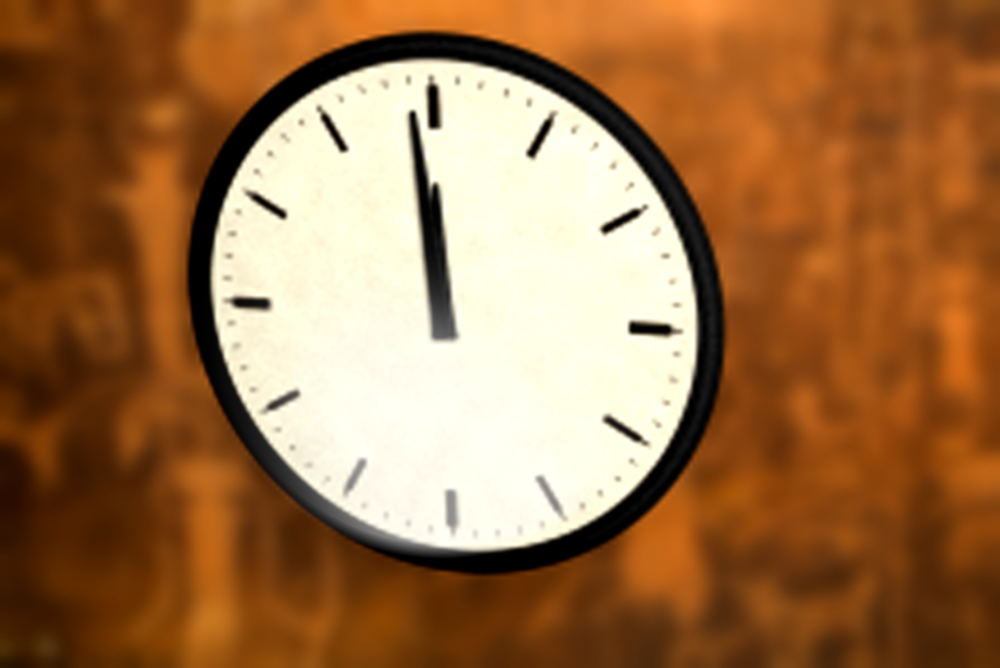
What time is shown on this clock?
11:59
